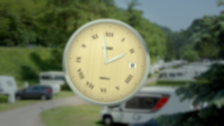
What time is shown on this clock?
1:58
